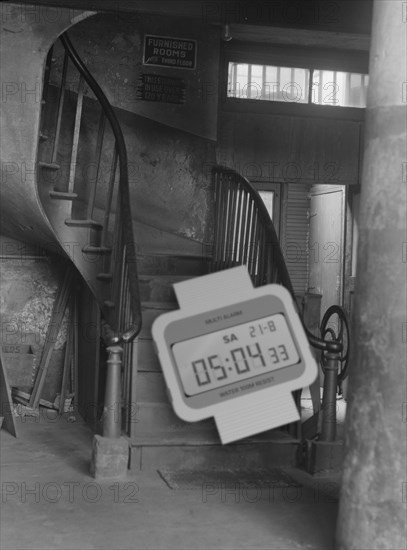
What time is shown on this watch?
5:04:33
